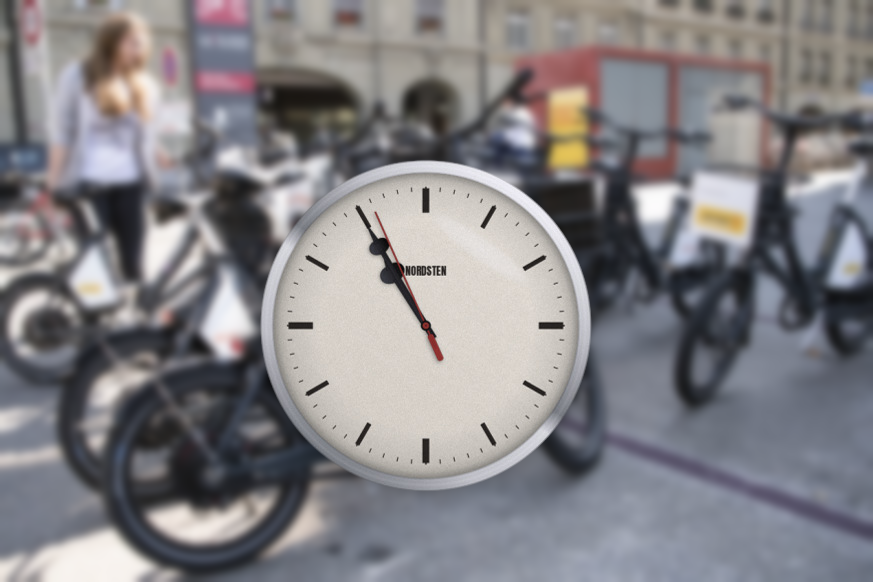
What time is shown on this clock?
10:54:56
